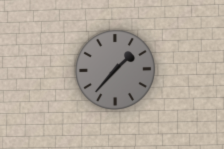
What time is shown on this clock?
1:37
